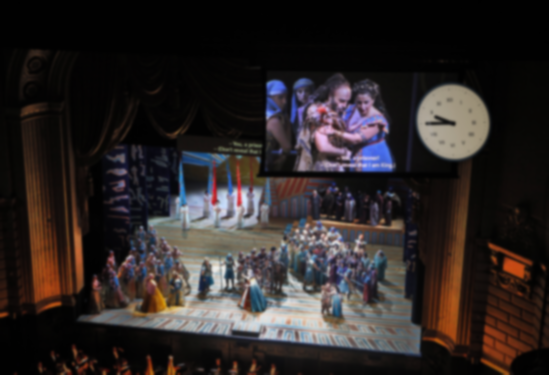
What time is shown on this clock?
9:45
